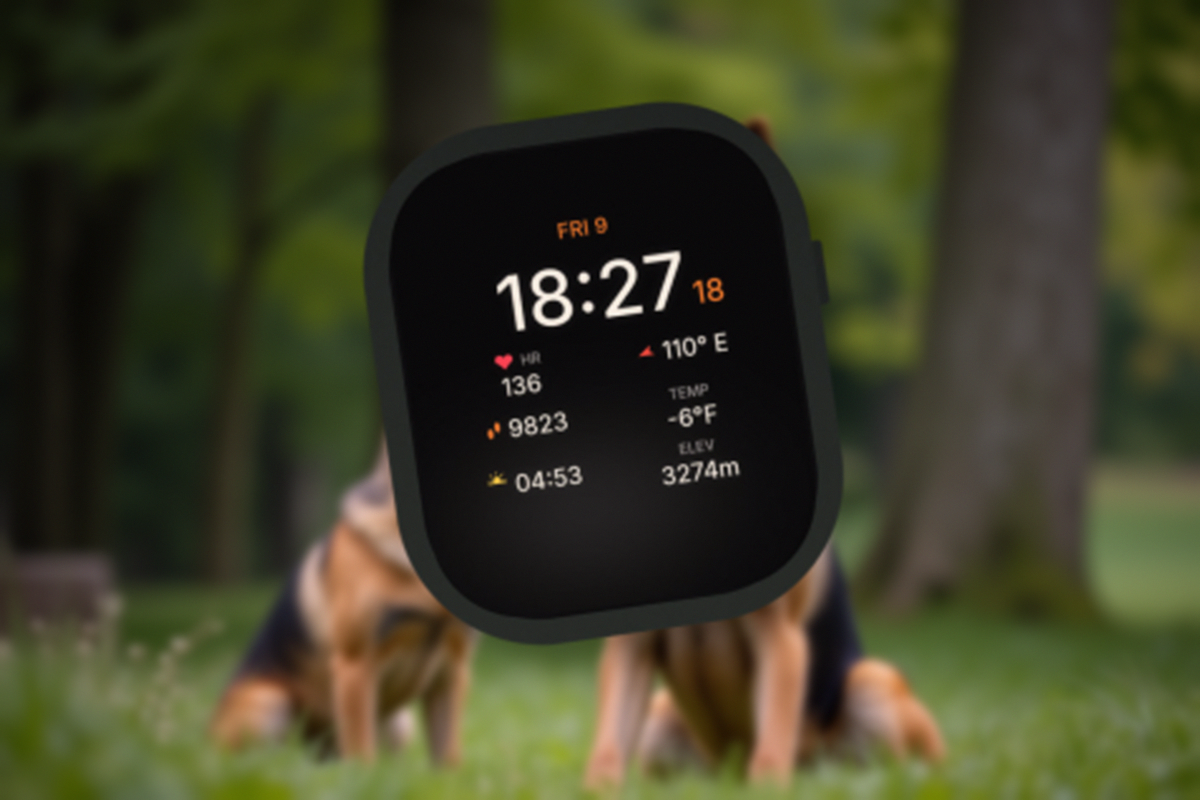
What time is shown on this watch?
18:27:18
